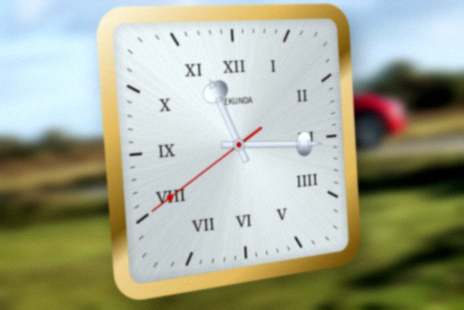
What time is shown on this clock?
11:15:40
